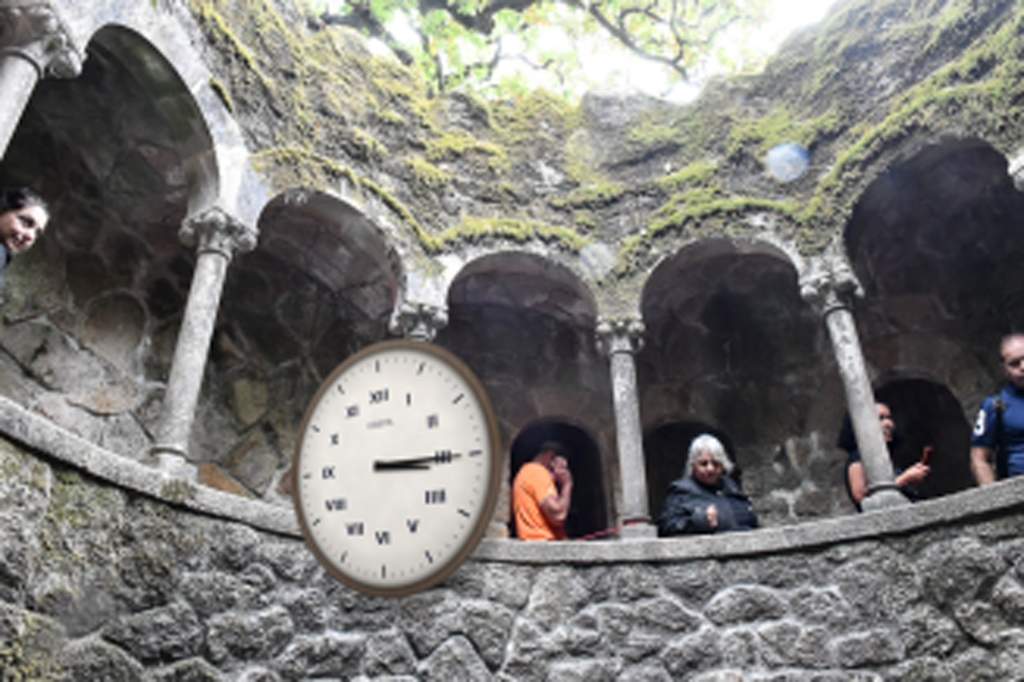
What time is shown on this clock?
3:15
